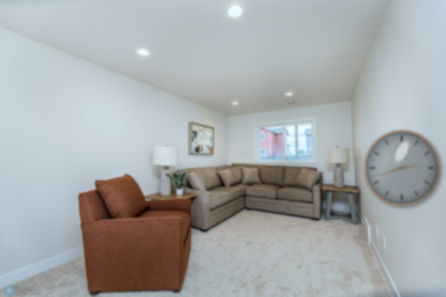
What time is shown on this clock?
2:42
